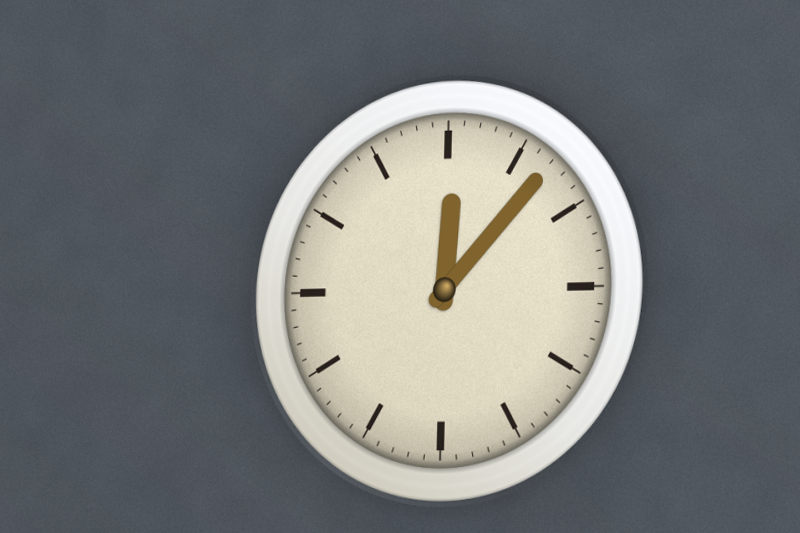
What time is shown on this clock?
12:07
